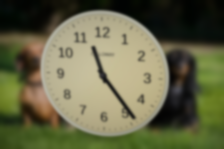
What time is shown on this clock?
11:24
